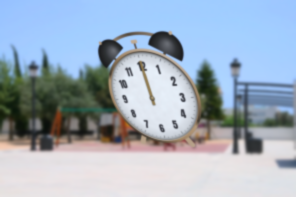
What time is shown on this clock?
12:00
